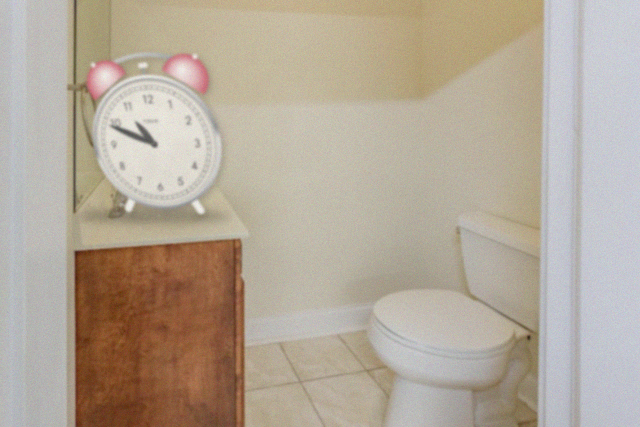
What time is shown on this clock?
10:49
